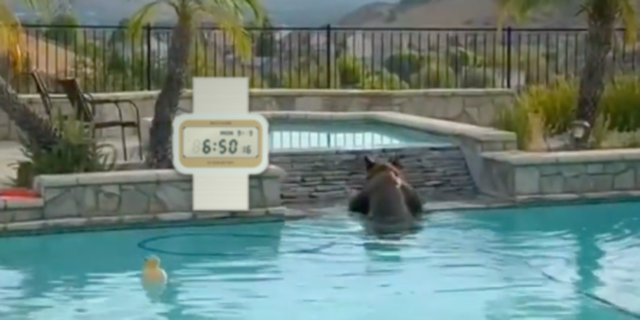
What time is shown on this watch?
6:50
